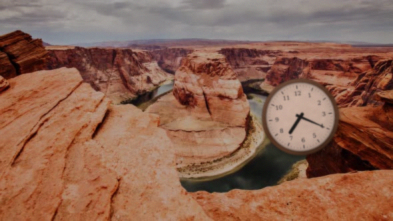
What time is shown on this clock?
7:20
